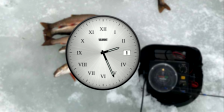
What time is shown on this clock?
2:26
